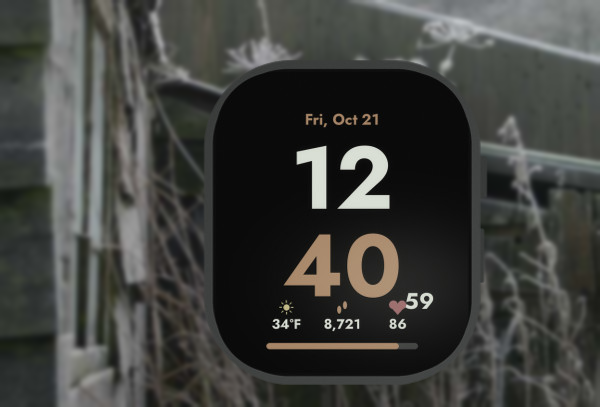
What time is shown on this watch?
12:40:59
